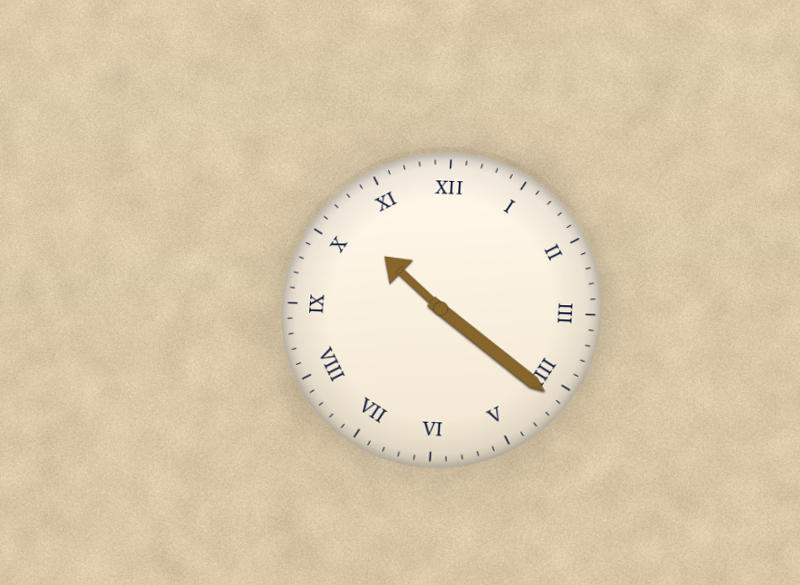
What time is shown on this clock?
10:21
